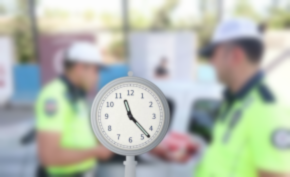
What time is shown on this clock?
11:23
